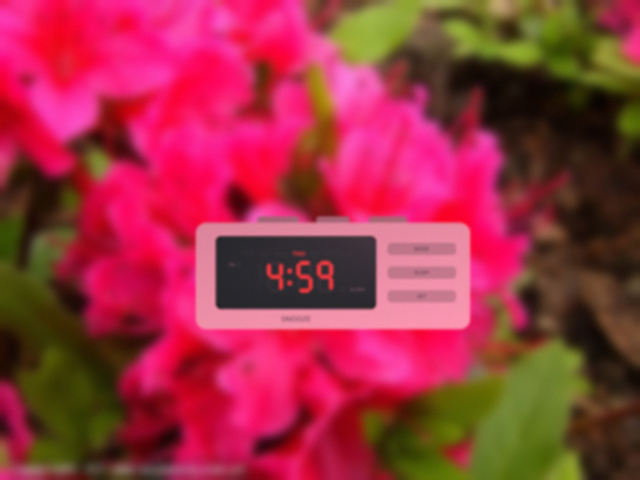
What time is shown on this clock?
4:59
